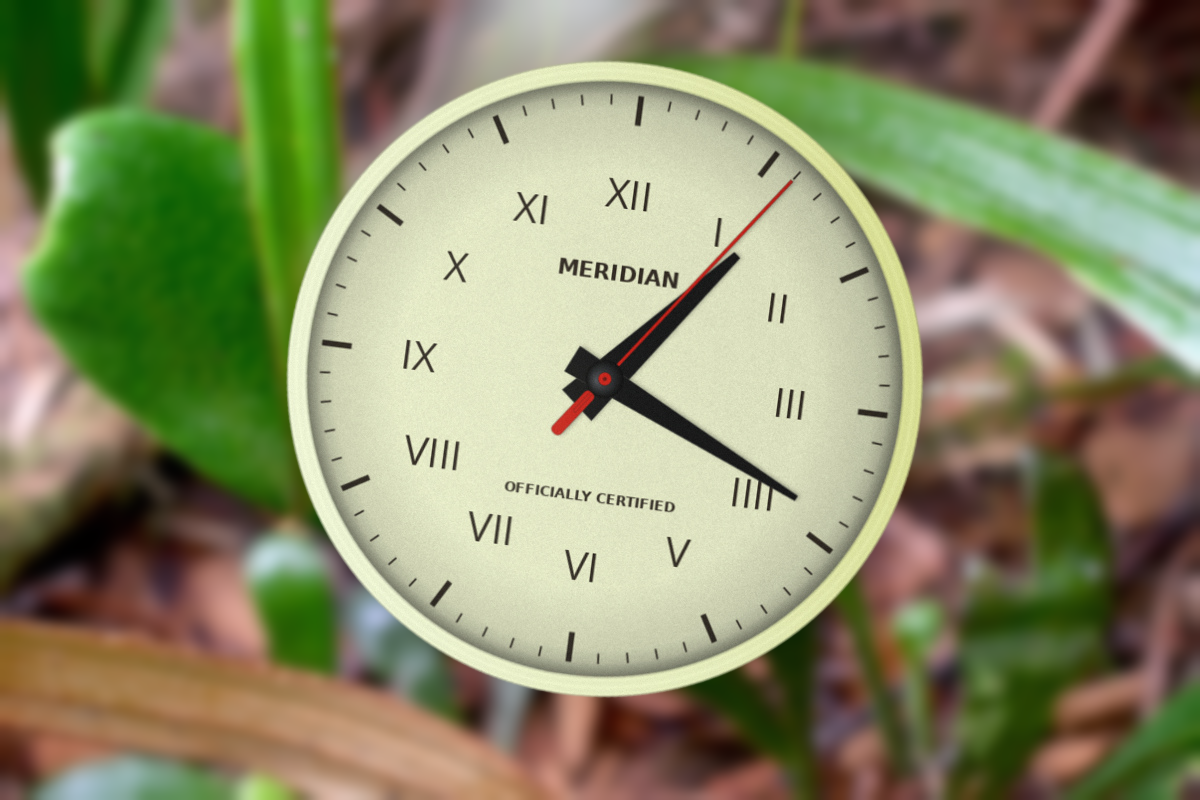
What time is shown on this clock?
1:19:06
